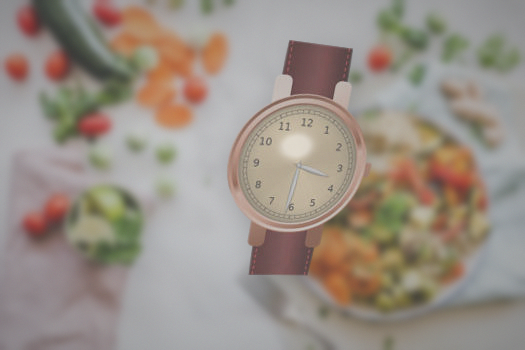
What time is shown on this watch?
3:31
